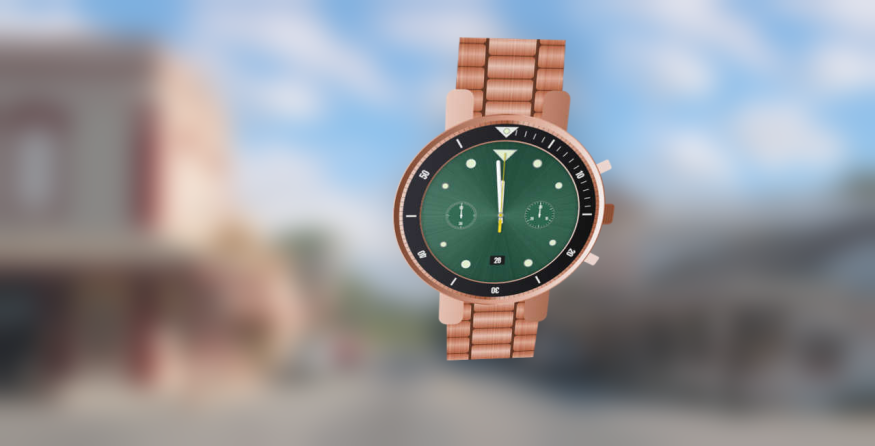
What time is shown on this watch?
11:59
